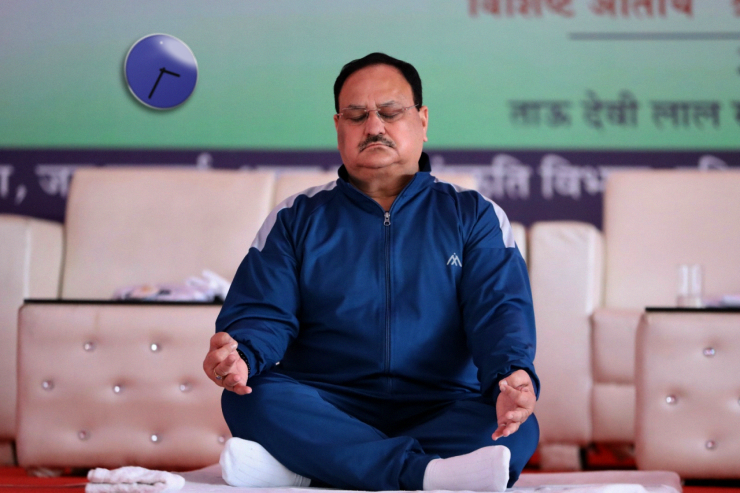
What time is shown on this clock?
3:35
